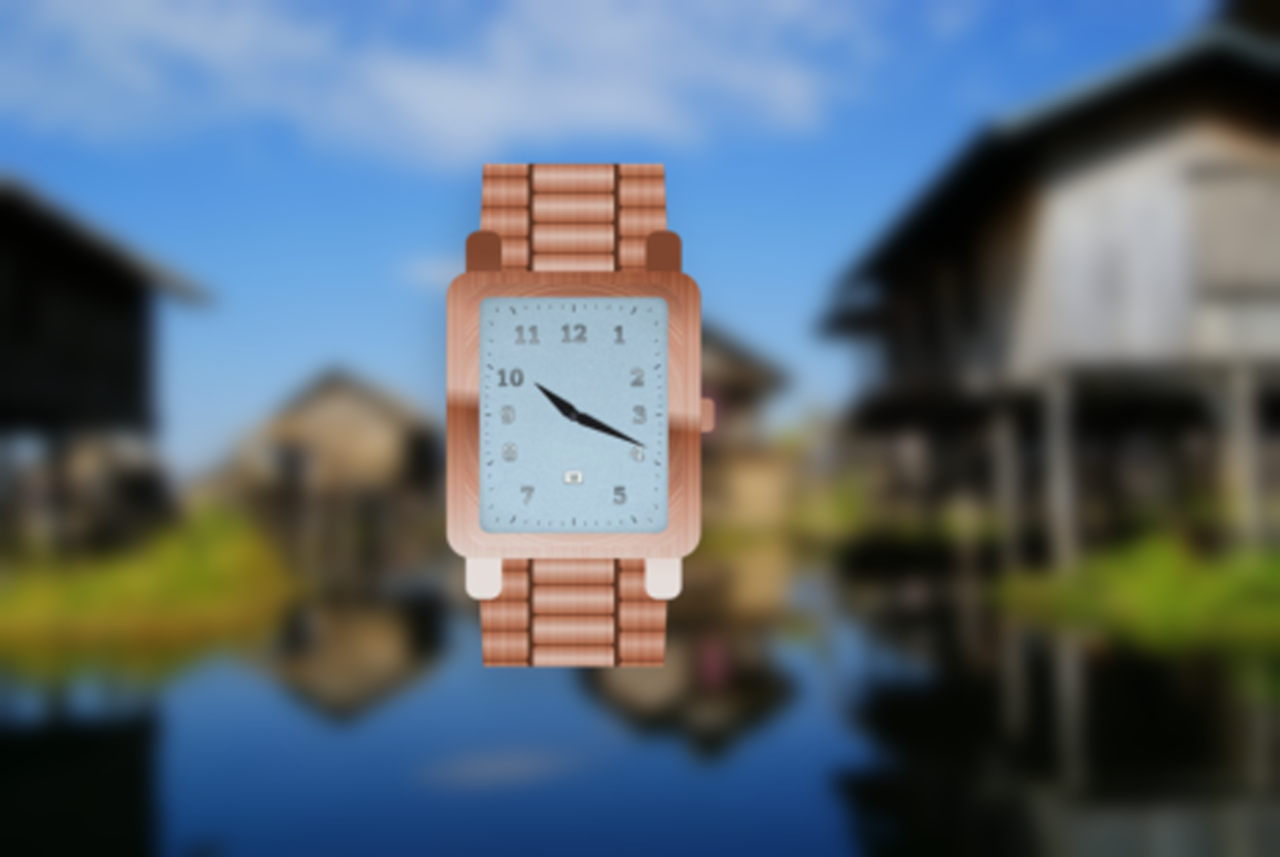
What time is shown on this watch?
10:19
